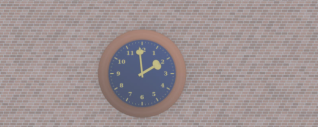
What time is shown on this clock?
1:59
